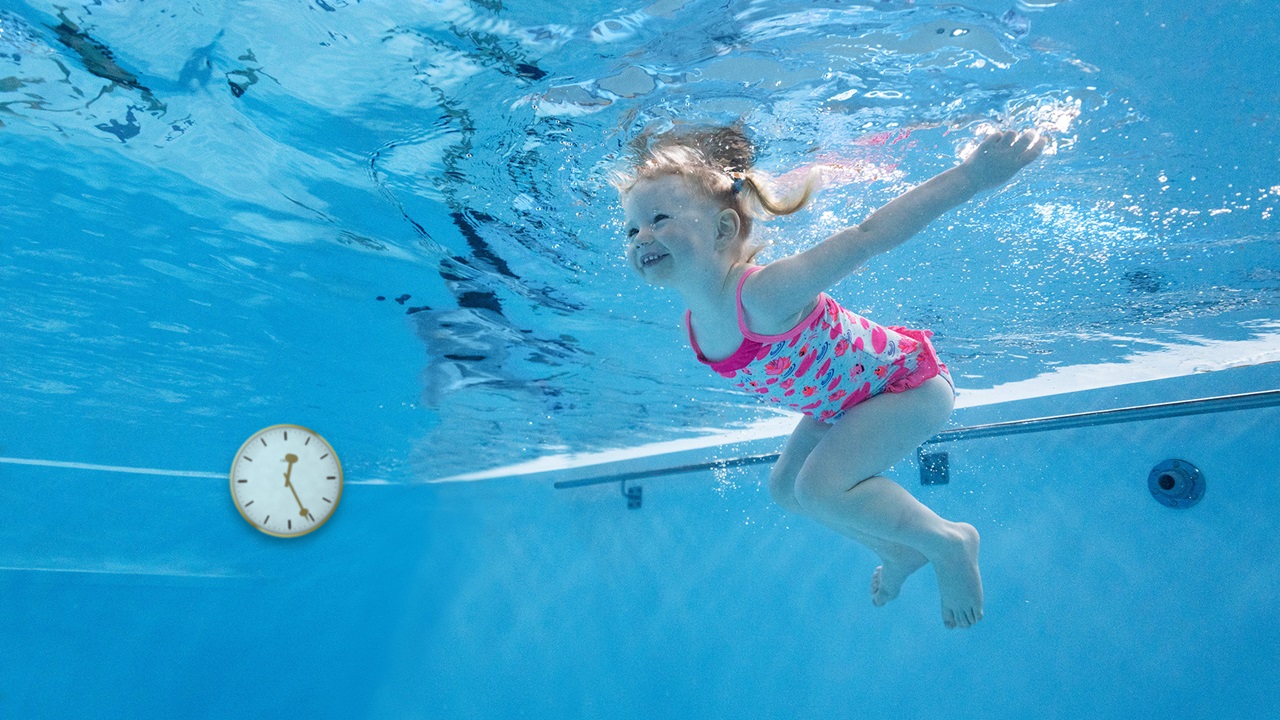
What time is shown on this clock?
12:26
